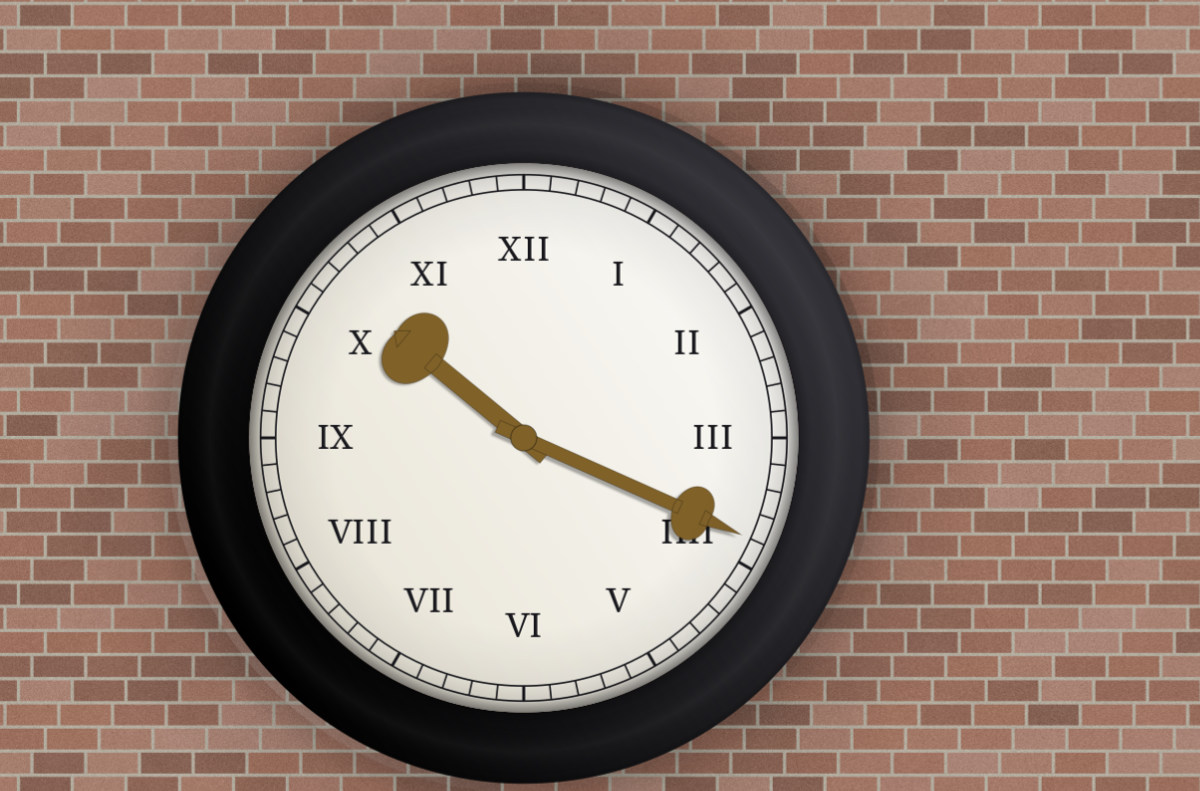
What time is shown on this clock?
10:19
